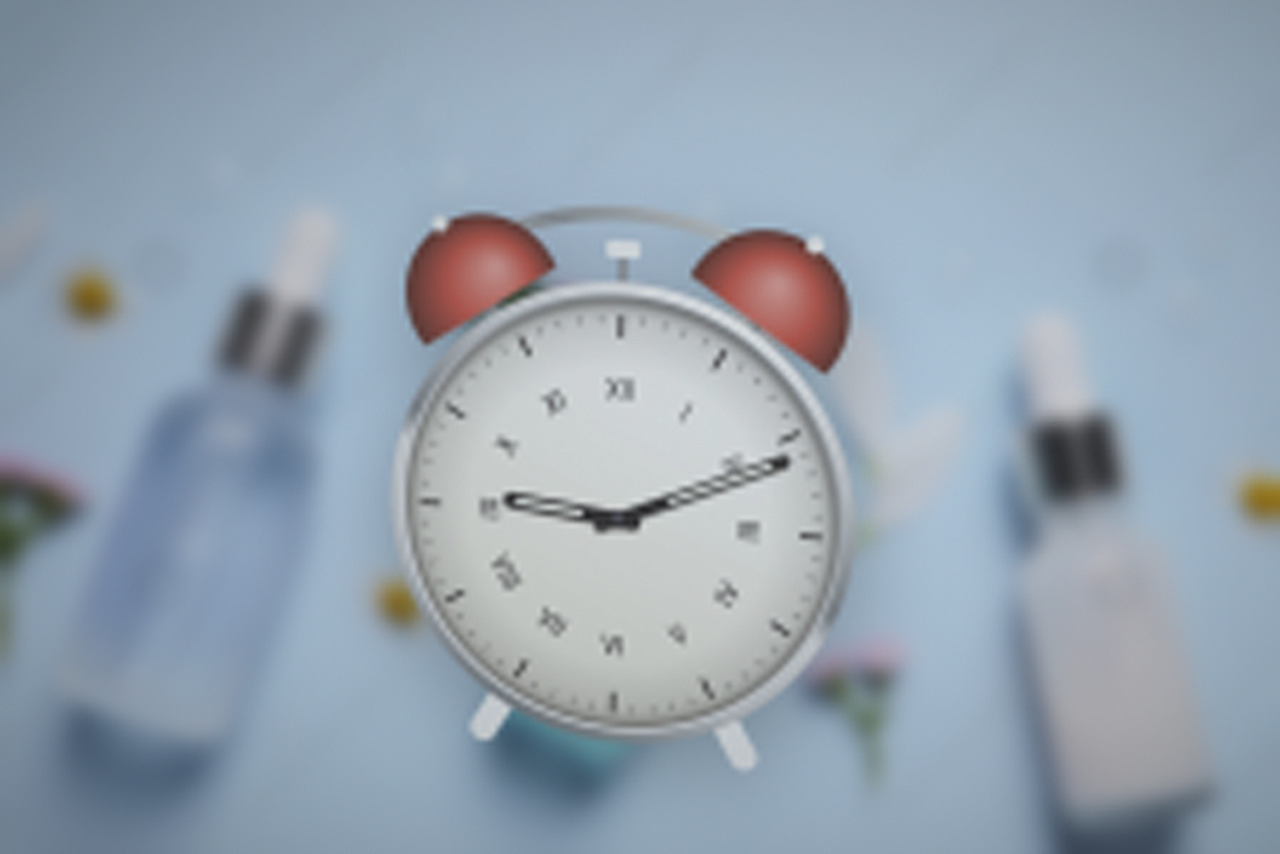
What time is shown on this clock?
9:11
